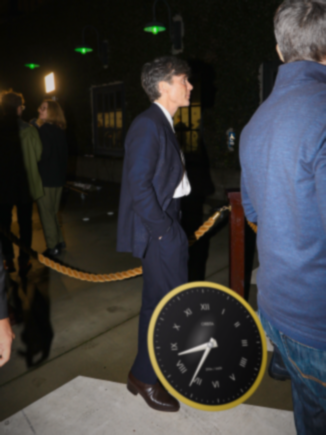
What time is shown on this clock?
8:36
